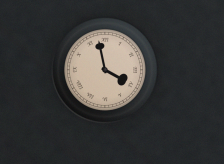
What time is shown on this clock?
3:58
